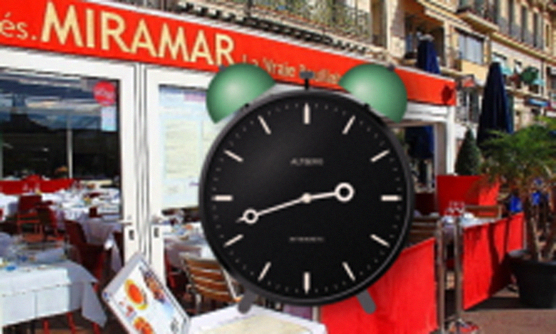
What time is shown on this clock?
2:42
